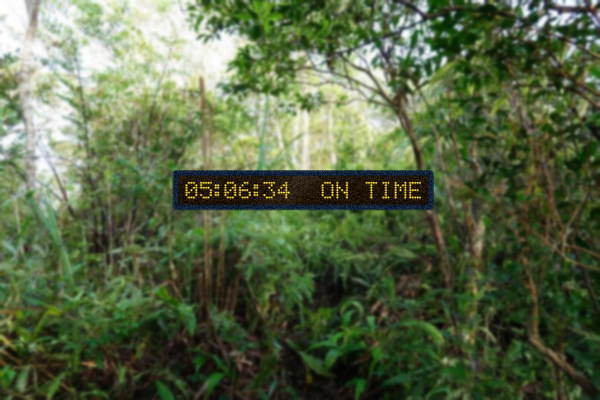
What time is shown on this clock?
5:06:34
